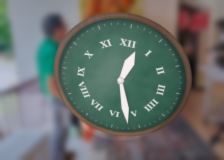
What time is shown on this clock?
12:27
